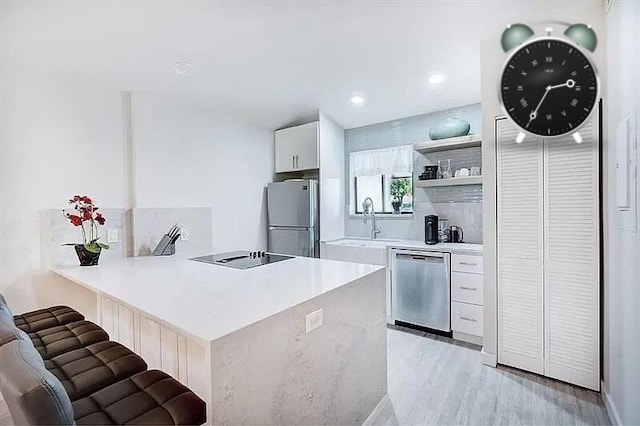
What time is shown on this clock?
2:35
